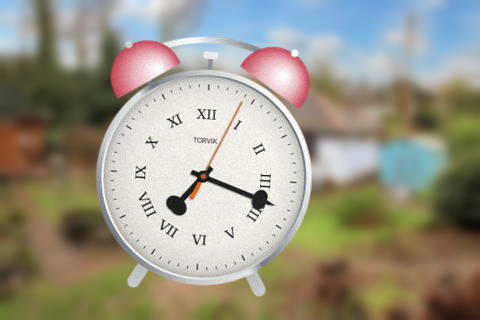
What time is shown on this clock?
7:18:04
